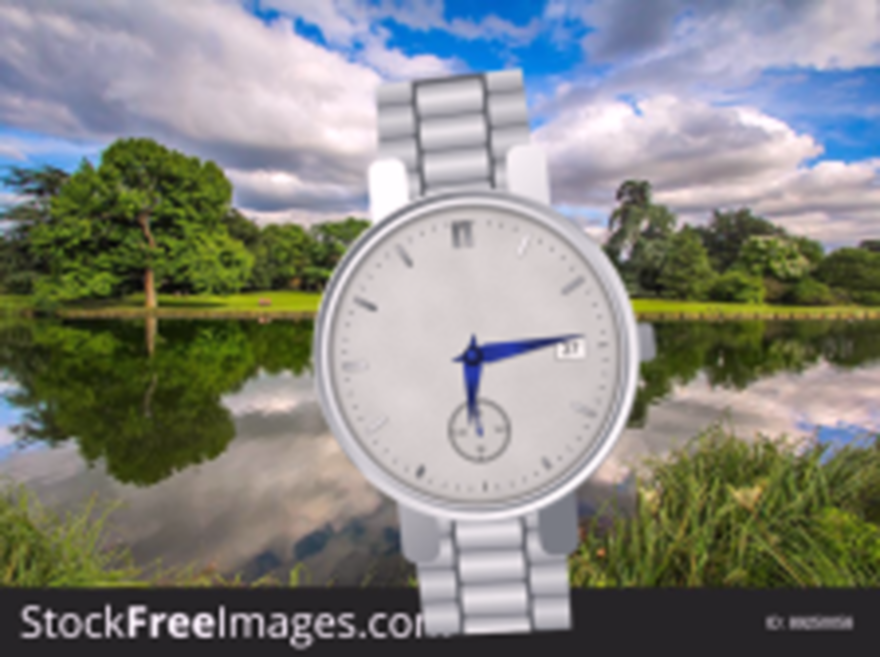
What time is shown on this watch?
6:14
